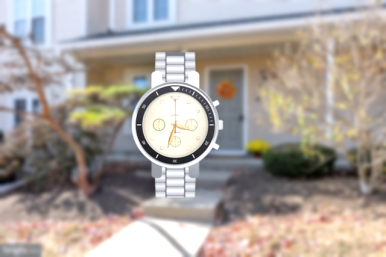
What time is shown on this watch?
3:33
